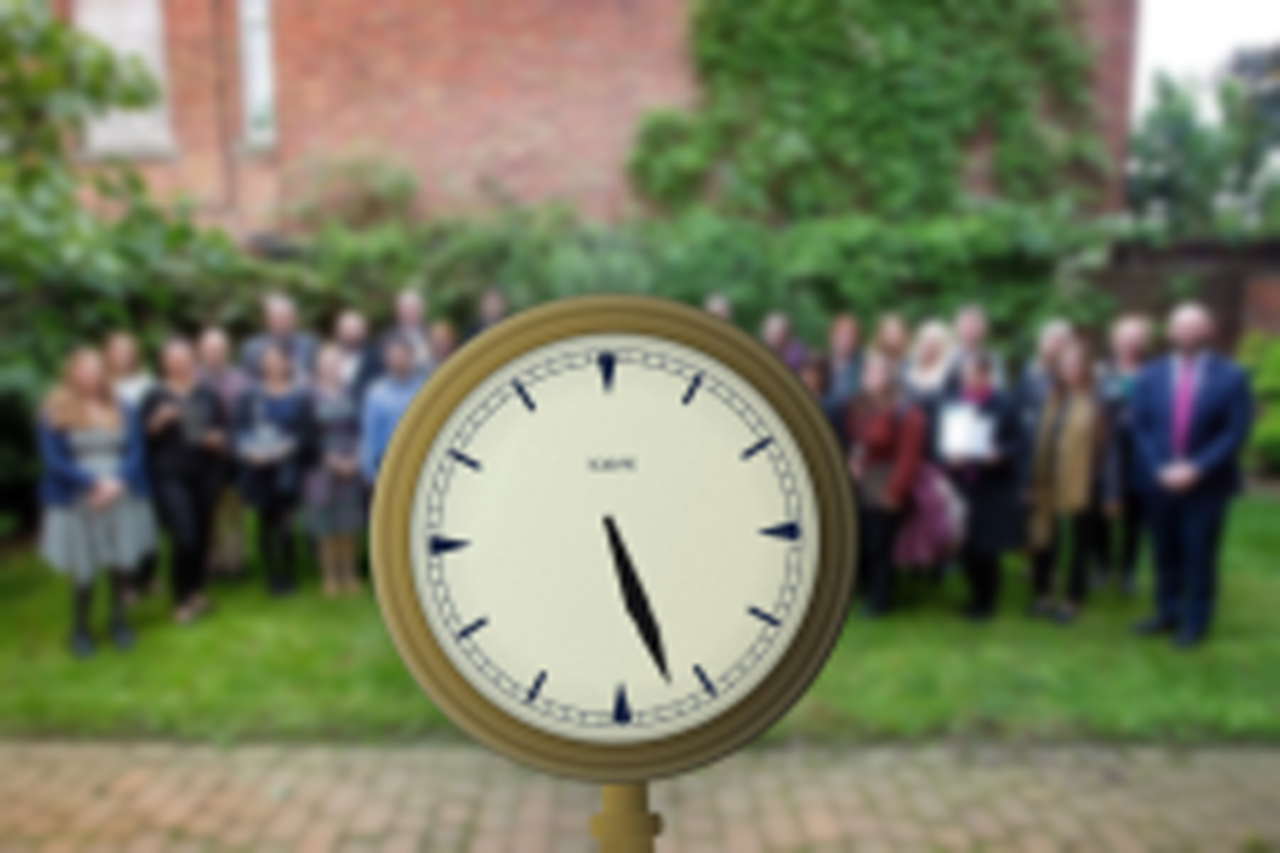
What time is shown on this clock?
5:27
